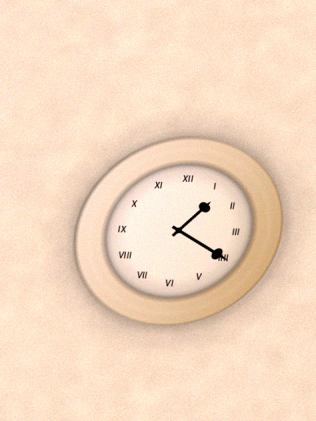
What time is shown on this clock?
1:20
